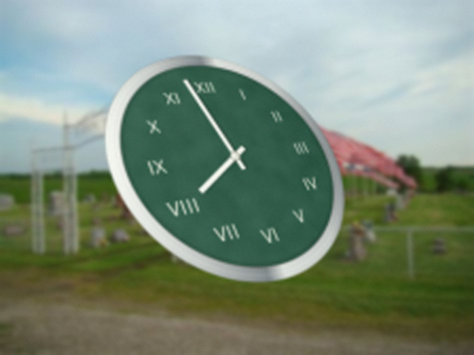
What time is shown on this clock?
7:58
